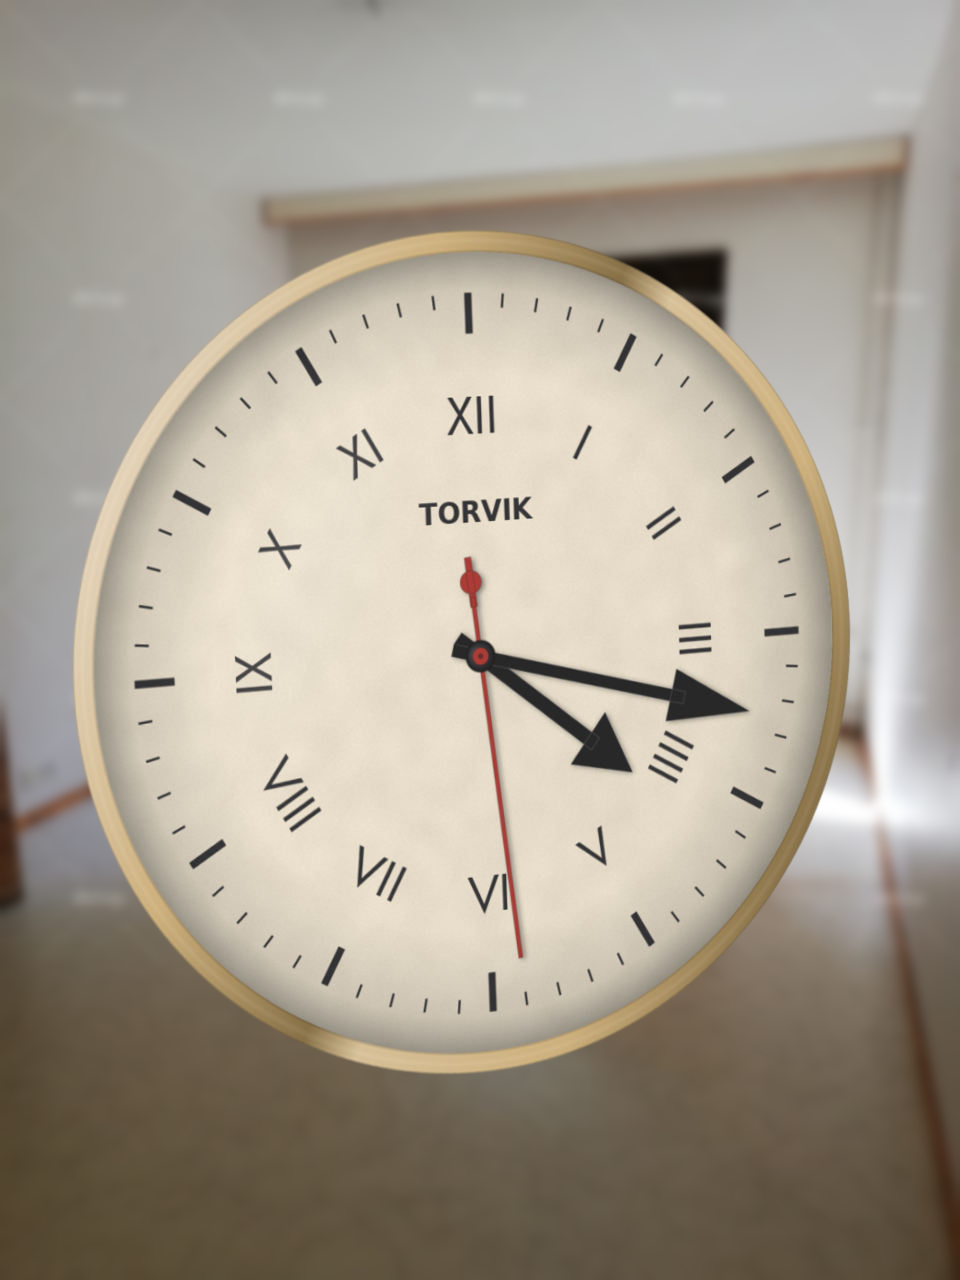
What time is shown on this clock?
4:17:29
